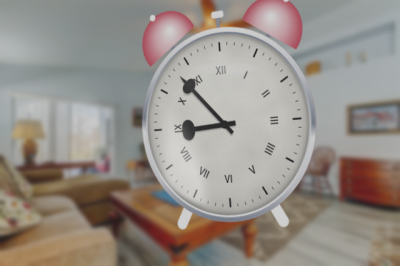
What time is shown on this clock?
8:53
